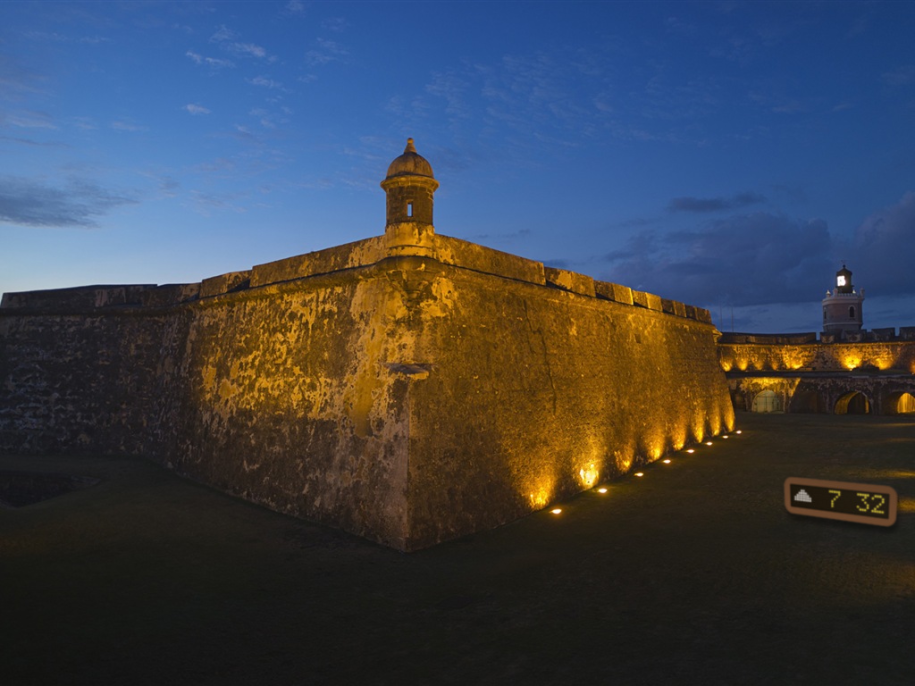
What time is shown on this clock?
7:32
